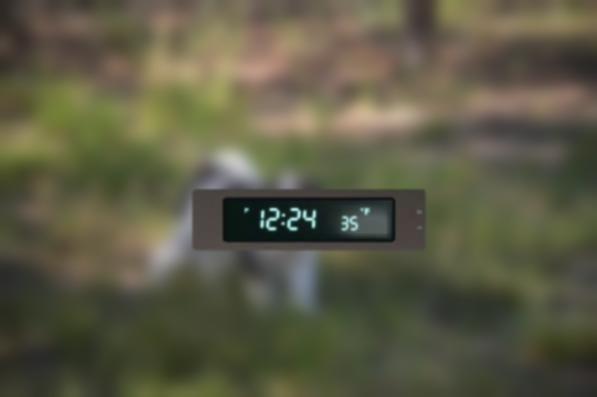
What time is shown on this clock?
12:24
